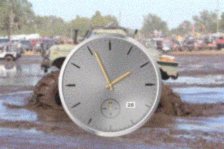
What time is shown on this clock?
1:56
